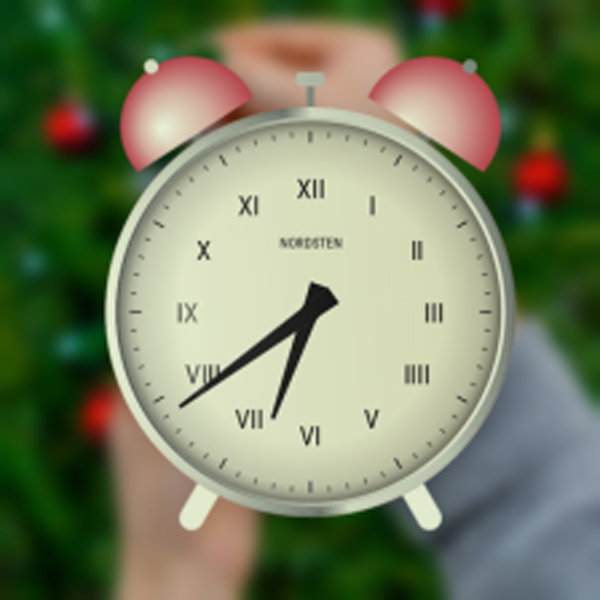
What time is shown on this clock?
6:39
